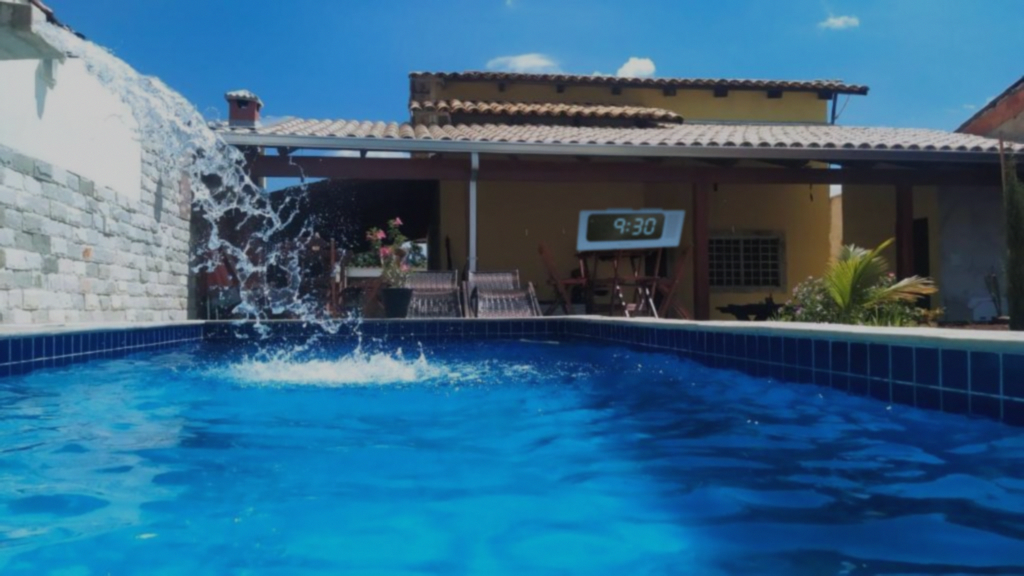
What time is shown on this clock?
9:30
